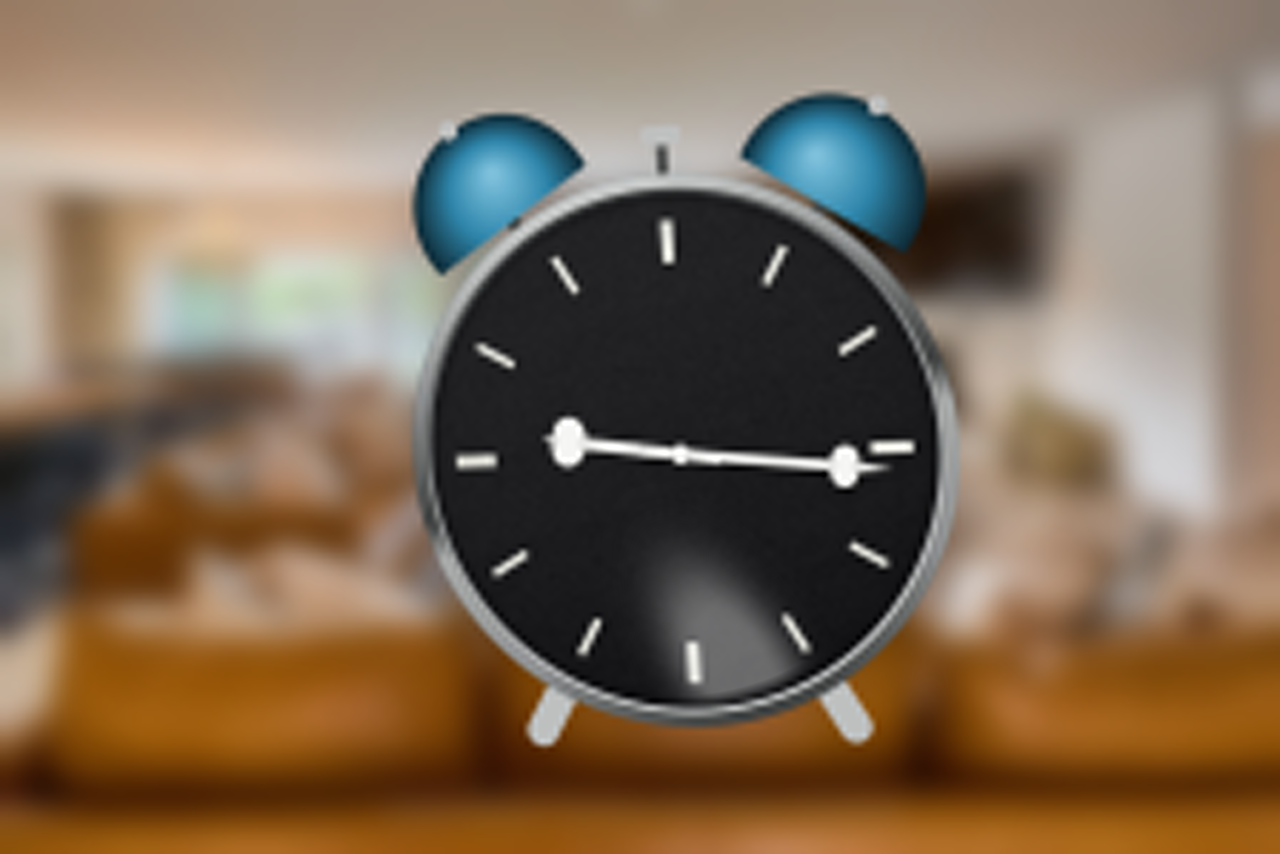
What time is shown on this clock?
9:16
